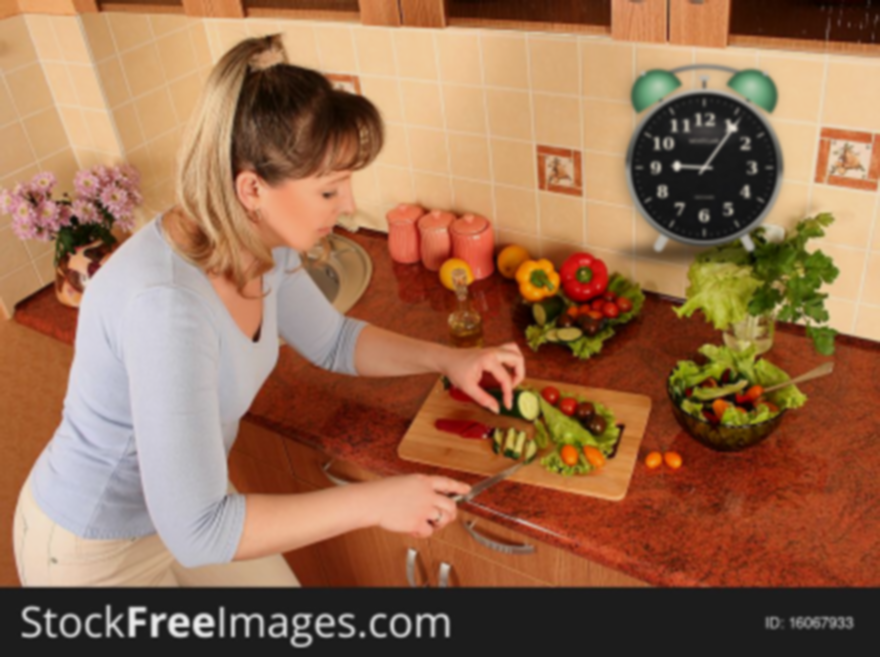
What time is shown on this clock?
9:06
